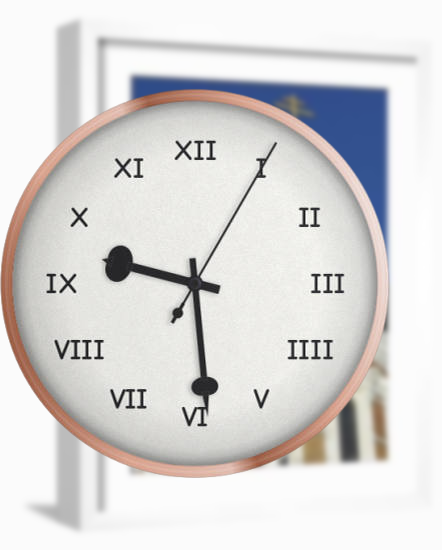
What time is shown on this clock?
9:29:05
